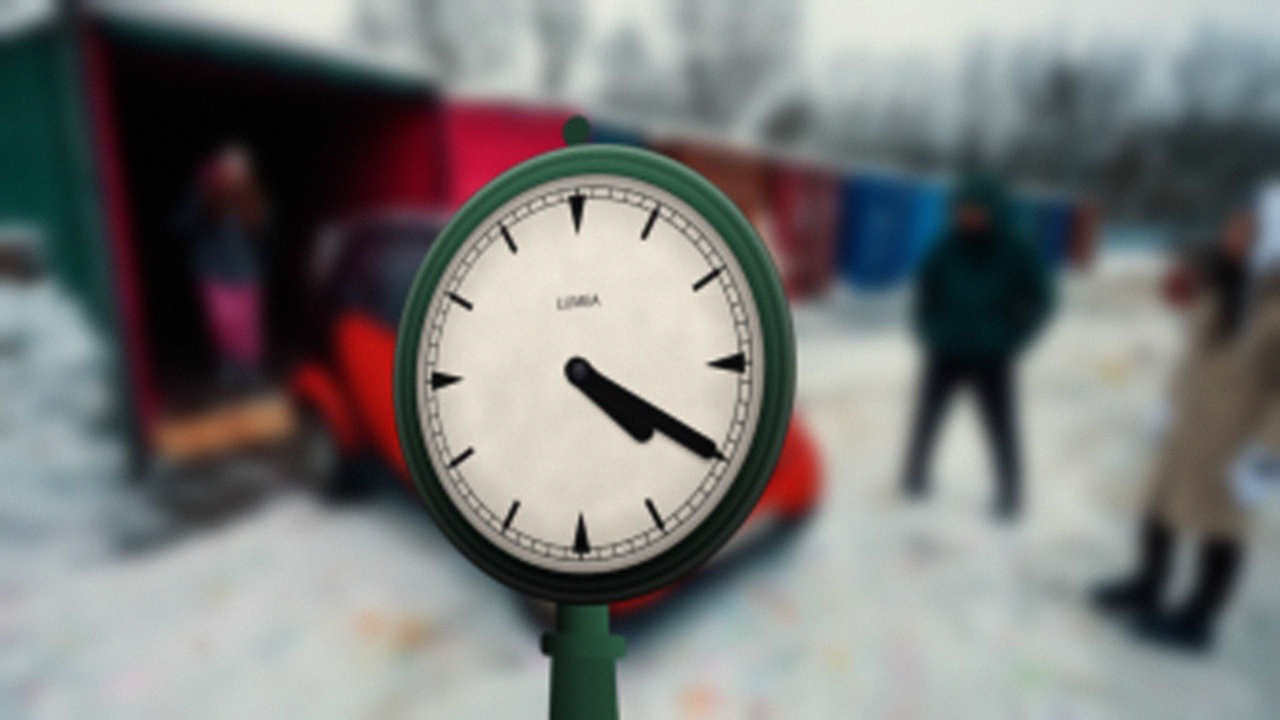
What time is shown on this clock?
4:20
